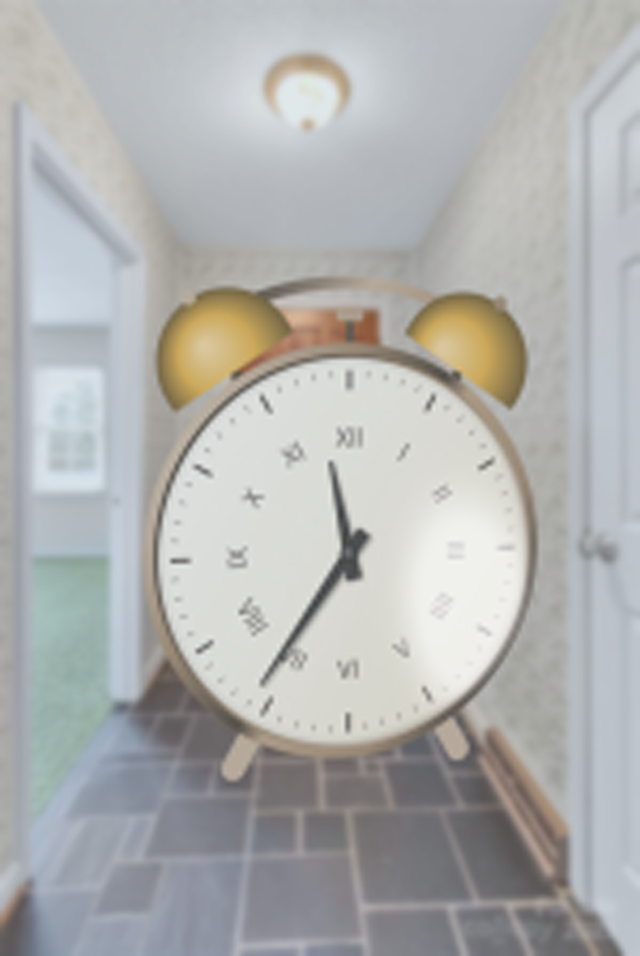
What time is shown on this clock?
11:36
